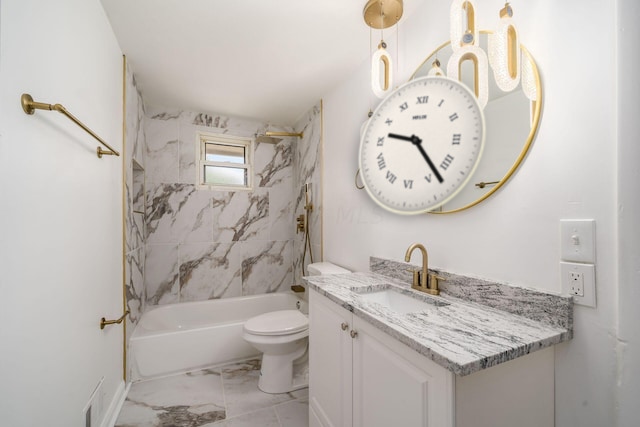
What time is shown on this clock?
9:23
